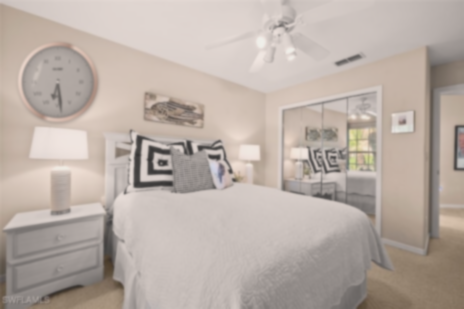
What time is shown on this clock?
6:29
